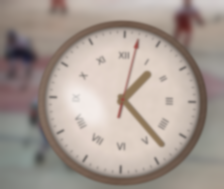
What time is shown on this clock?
1:23:02
